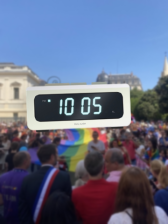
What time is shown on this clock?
10:05
